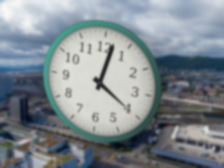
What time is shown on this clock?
4:02
